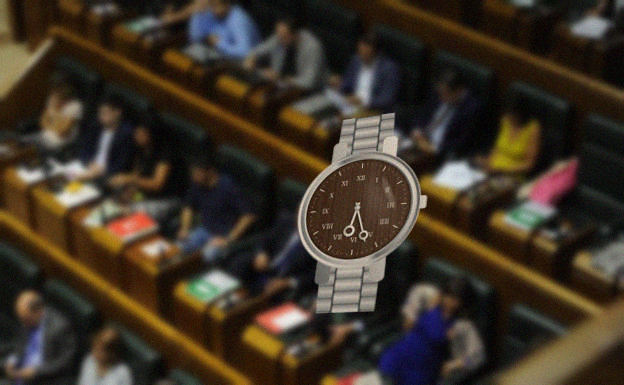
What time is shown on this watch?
6:27
